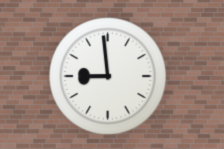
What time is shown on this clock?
8:59
